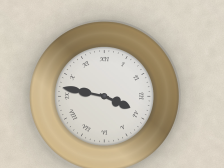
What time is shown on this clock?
3:47
